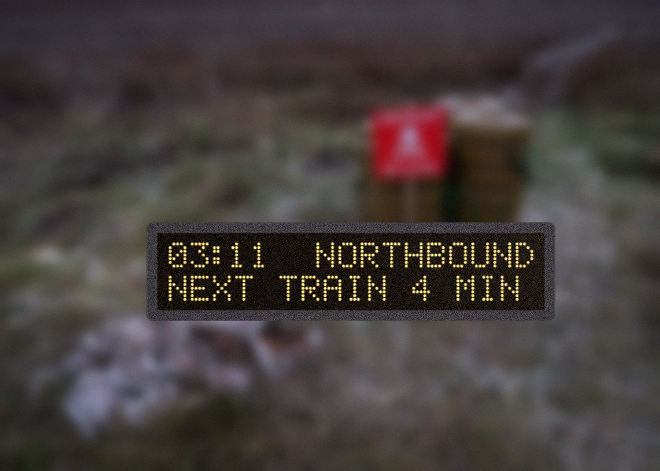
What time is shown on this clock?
3:11
